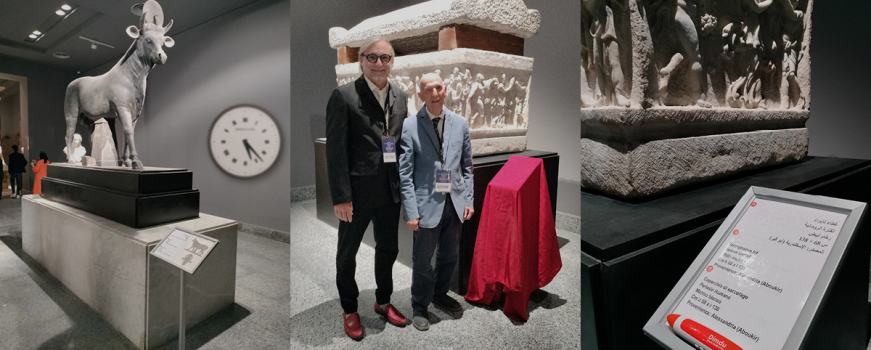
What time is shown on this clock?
5:23
